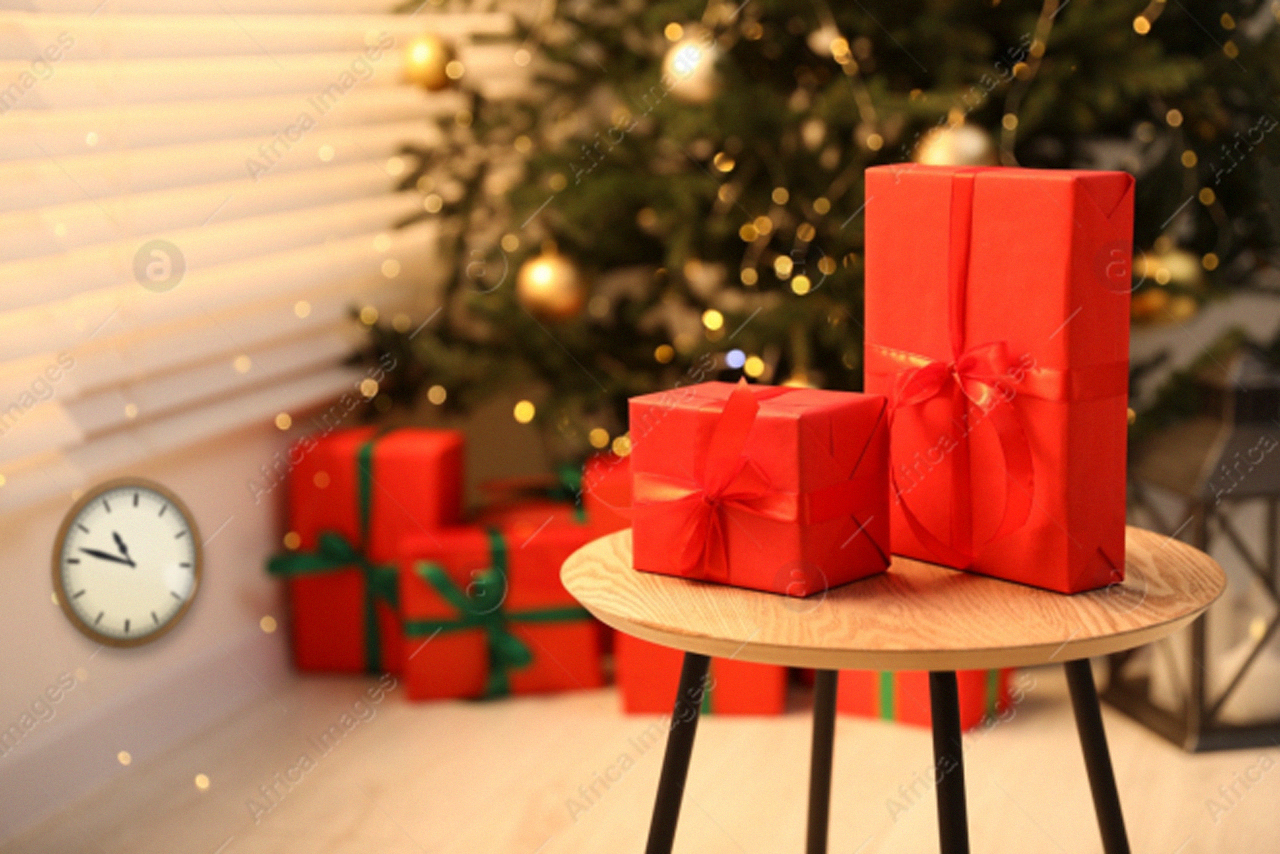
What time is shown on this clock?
10:47
